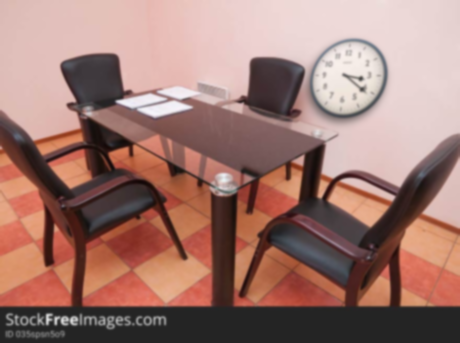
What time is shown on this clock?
3:21
